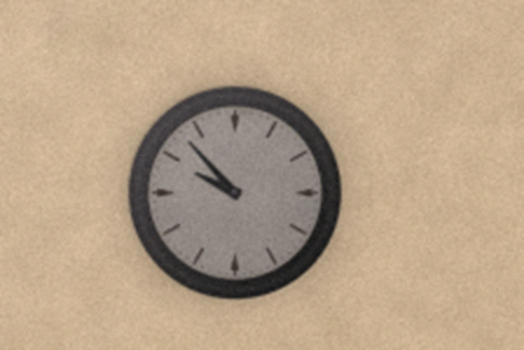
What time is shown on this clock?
9:53
